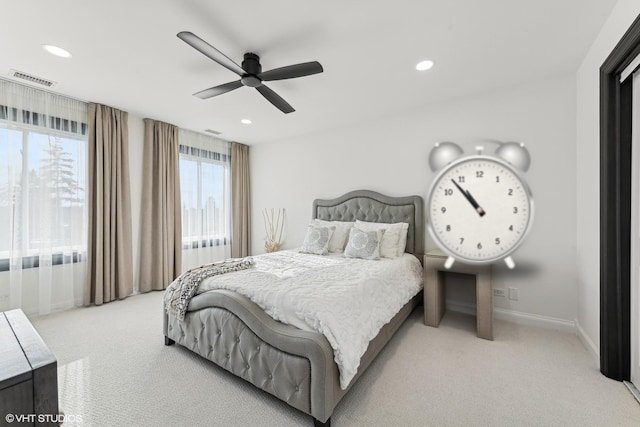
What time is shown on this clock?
10:53
